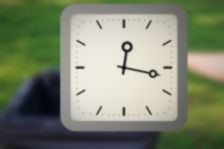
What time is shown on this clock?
12:17
